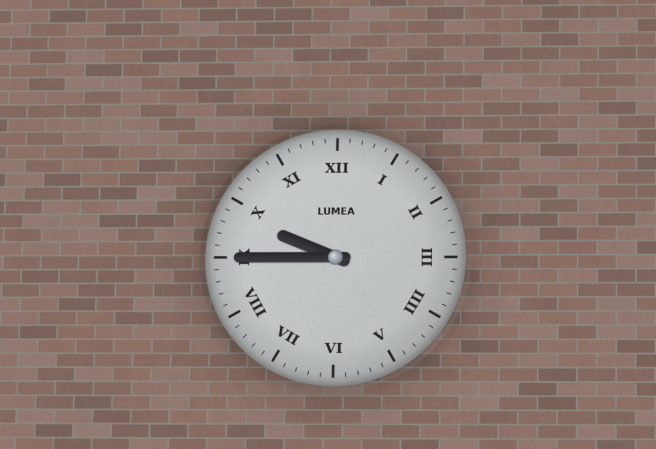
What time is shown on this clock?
9:45
